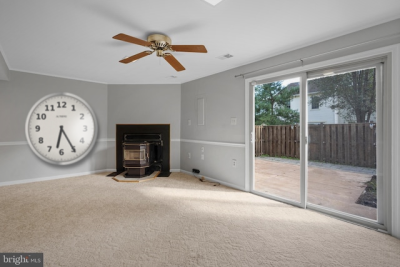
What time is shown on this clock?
6:25
